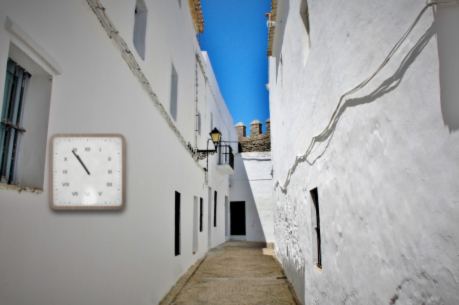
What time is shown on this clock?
10:54
